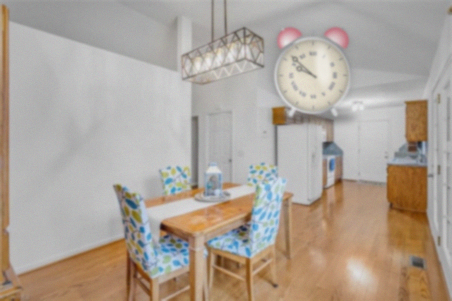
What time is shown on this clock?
9:52
